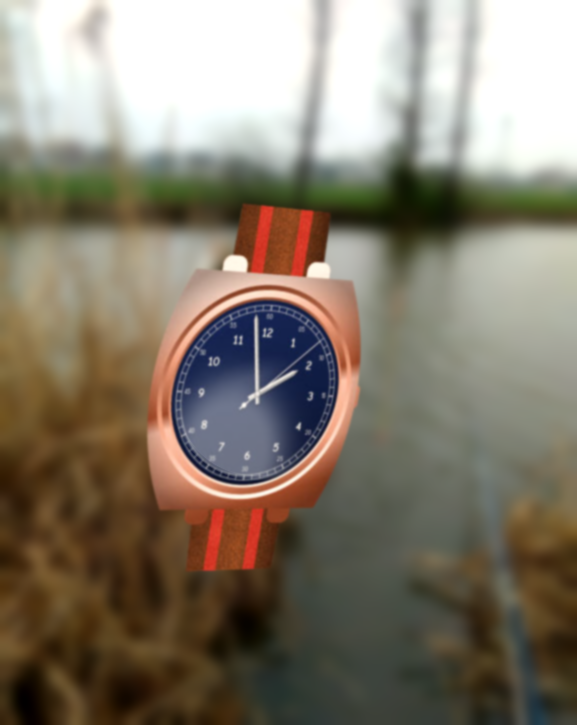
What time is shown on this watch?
1:58:08
